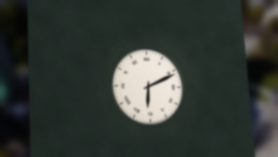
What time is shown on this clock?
6:11
